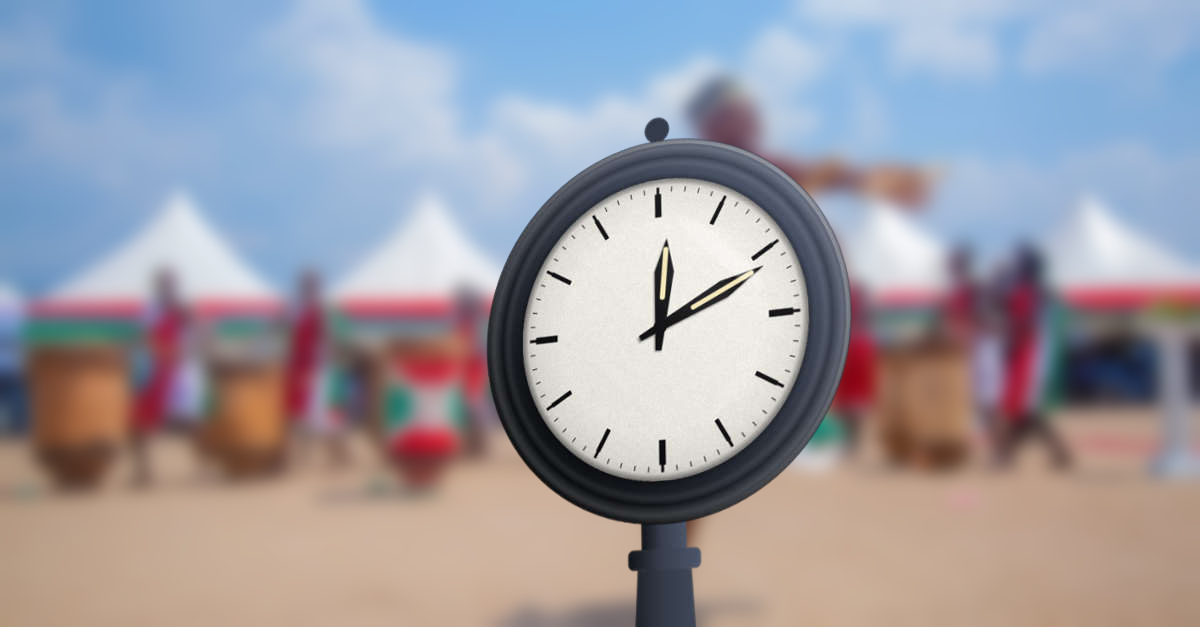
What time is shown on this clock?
12:11
